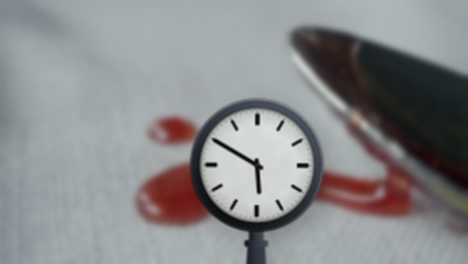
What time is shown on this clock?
5:50
